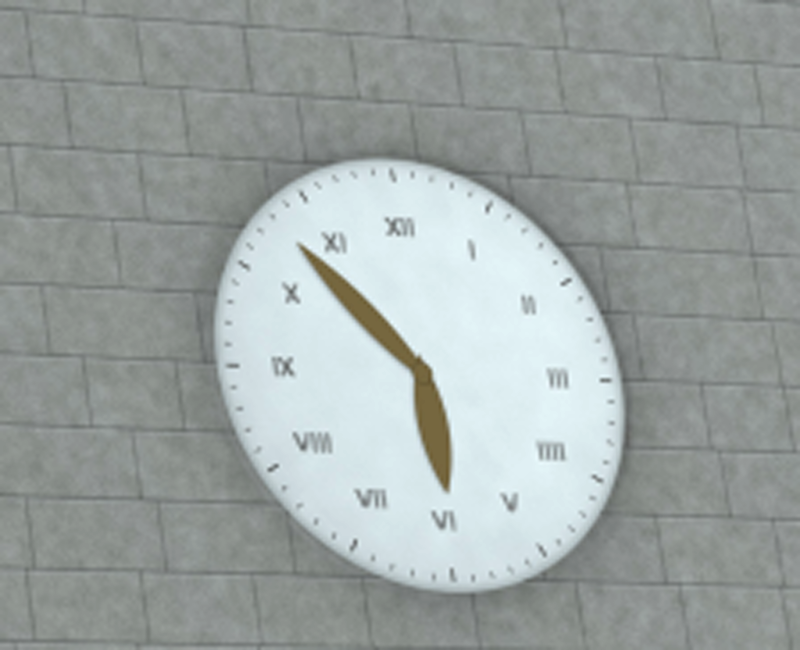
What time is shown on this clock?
5:53
